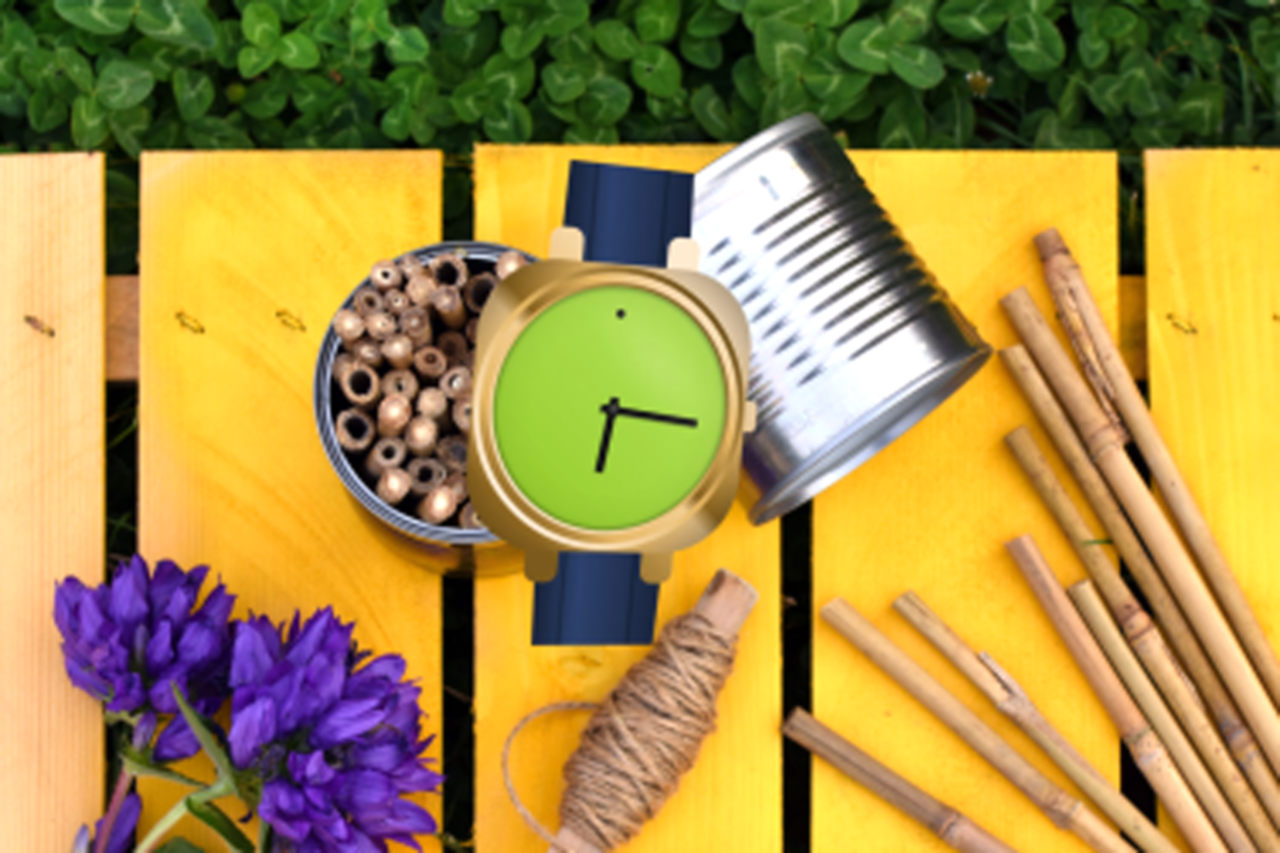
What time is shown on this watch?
6:16
